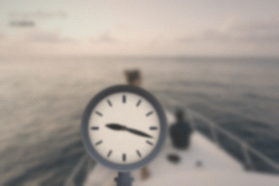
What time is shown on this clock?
9:18
